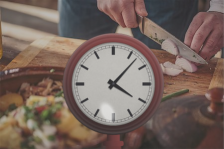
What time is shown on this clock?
4:07
